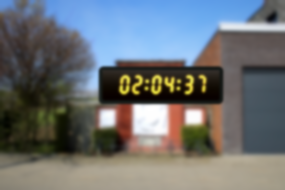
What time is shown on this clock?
2:04:37
